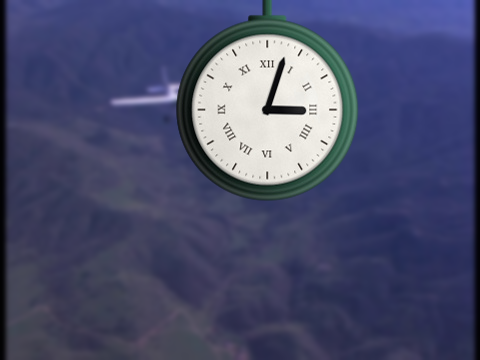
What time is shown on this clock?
3:03
